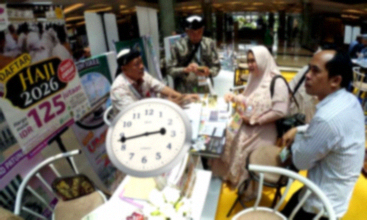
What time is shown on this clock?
2:43
